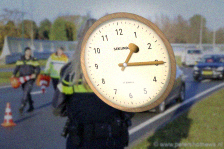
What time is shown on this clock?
1:15
